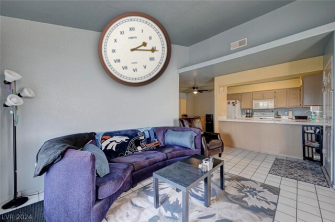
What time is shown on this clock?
2:16
